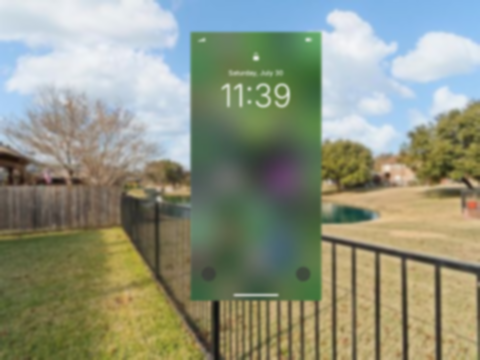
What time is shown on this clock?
11:39
